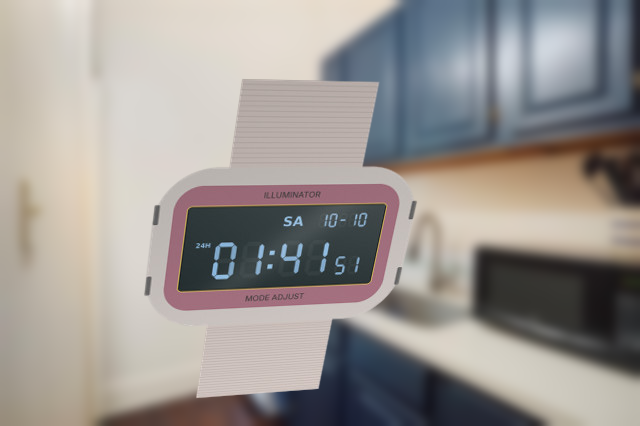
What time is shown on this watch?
1:41:51
